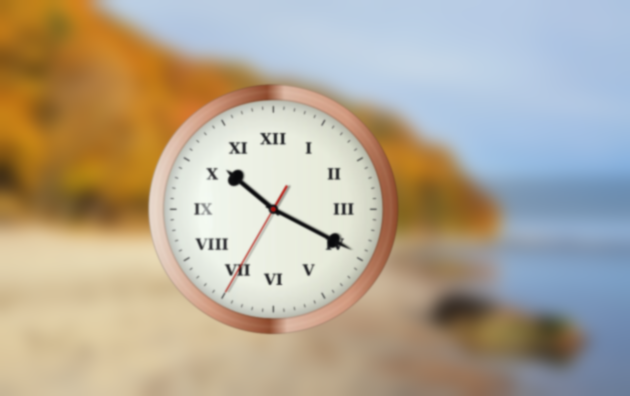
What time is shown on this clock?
10:19:35
